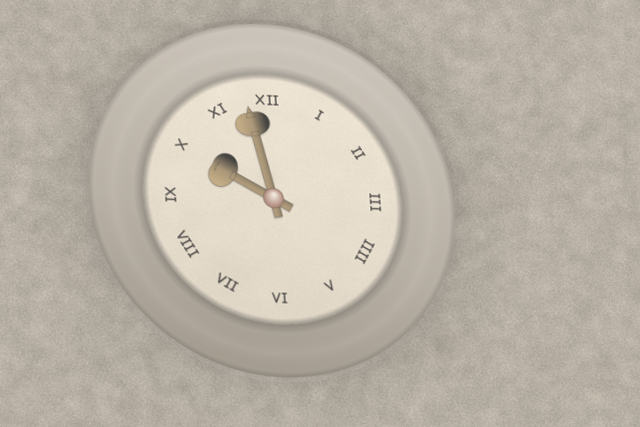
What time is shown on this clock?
9:58
